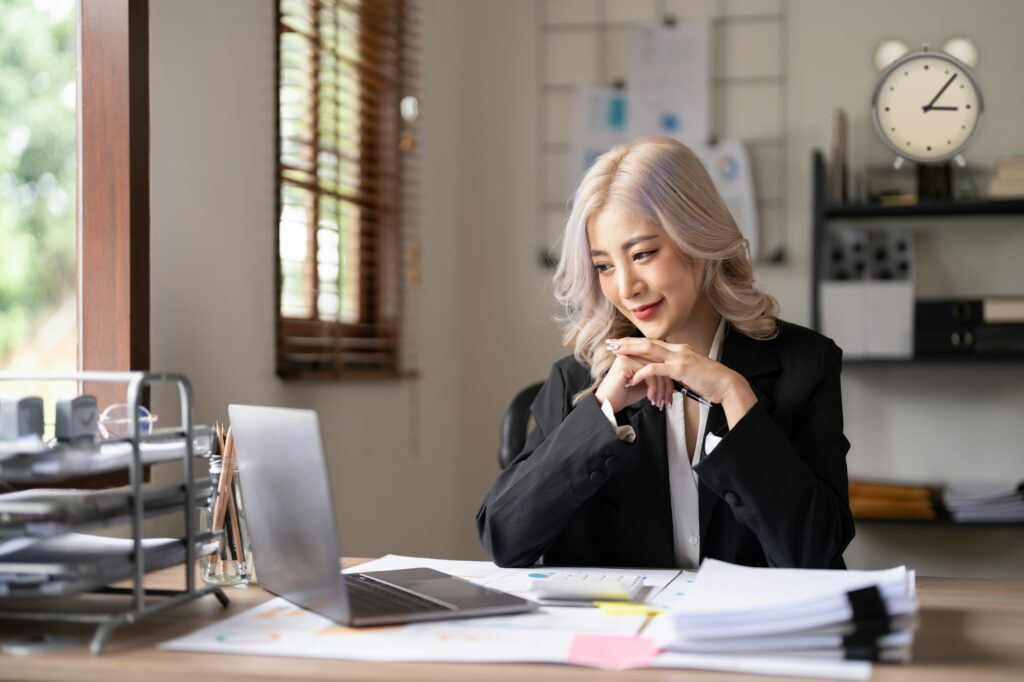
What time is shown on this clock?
3:07
